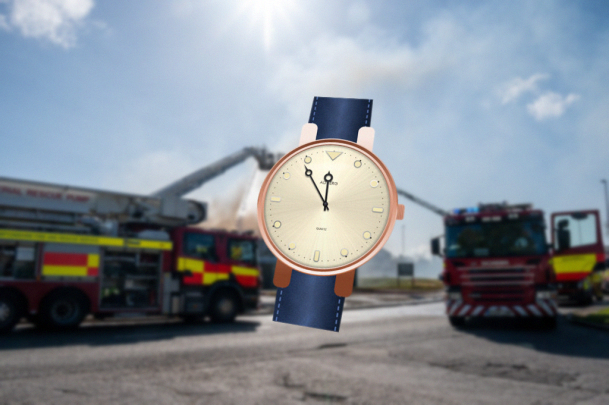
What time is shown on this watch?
11:54
